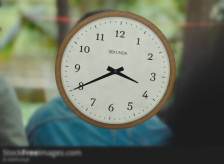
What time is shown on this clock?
3:40
